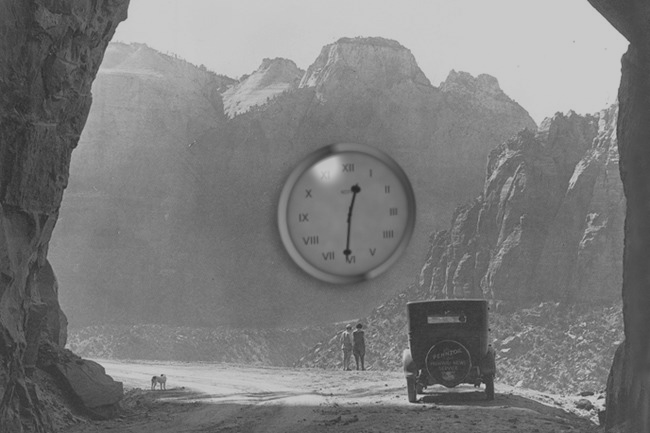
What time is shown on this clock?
12:31
